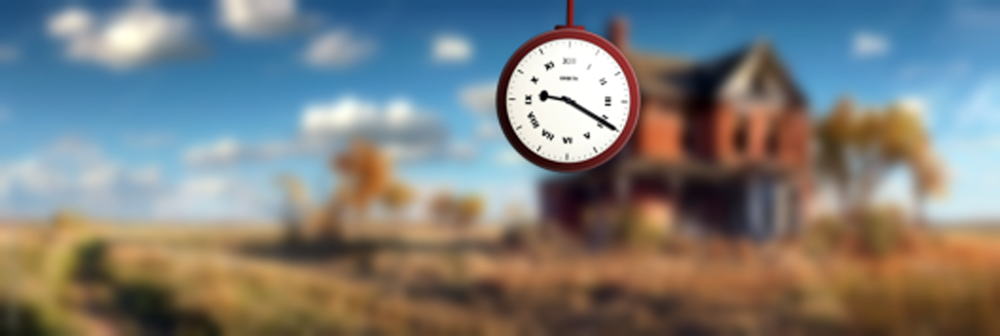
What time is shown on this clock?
9:20
